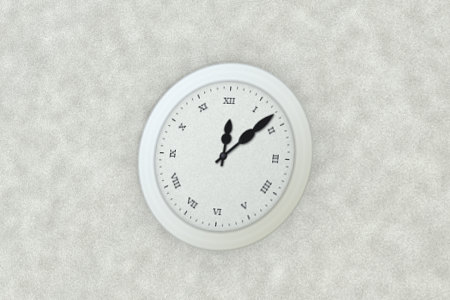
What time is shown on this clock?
12:08
